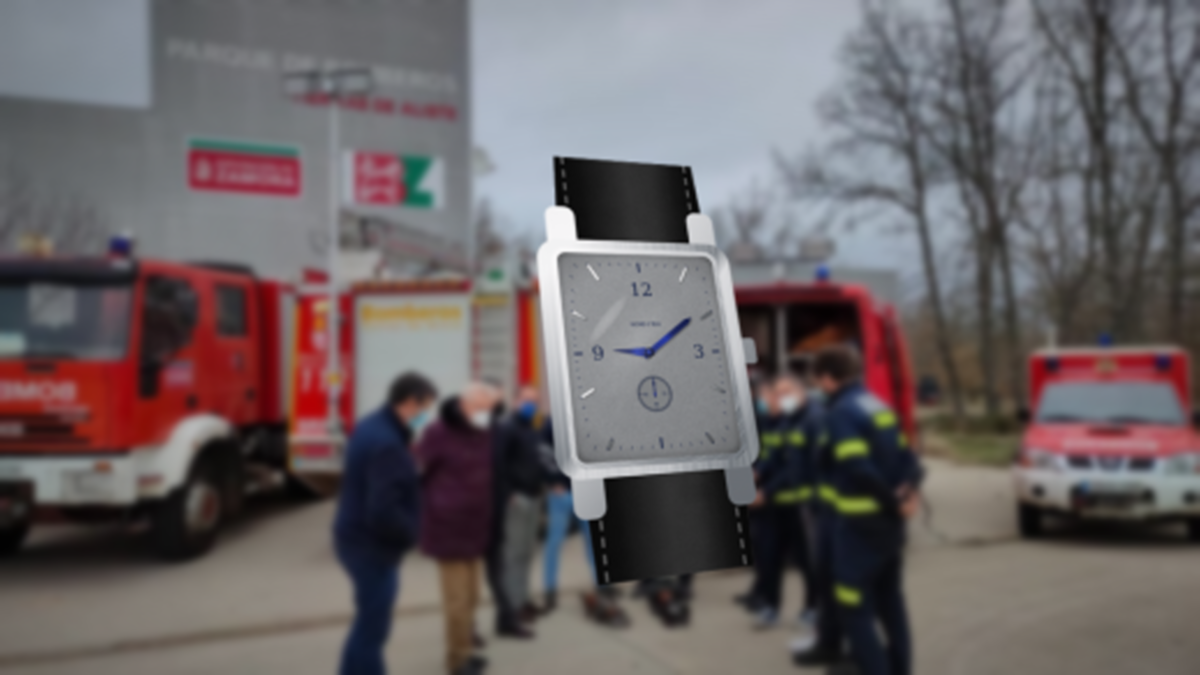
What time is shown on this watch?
9:09
